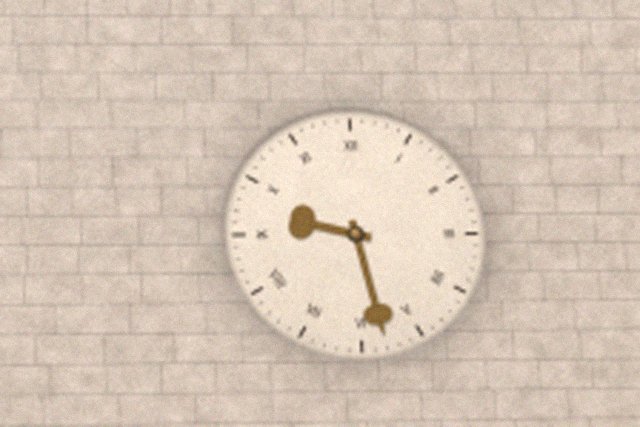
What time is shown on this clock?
9:28
